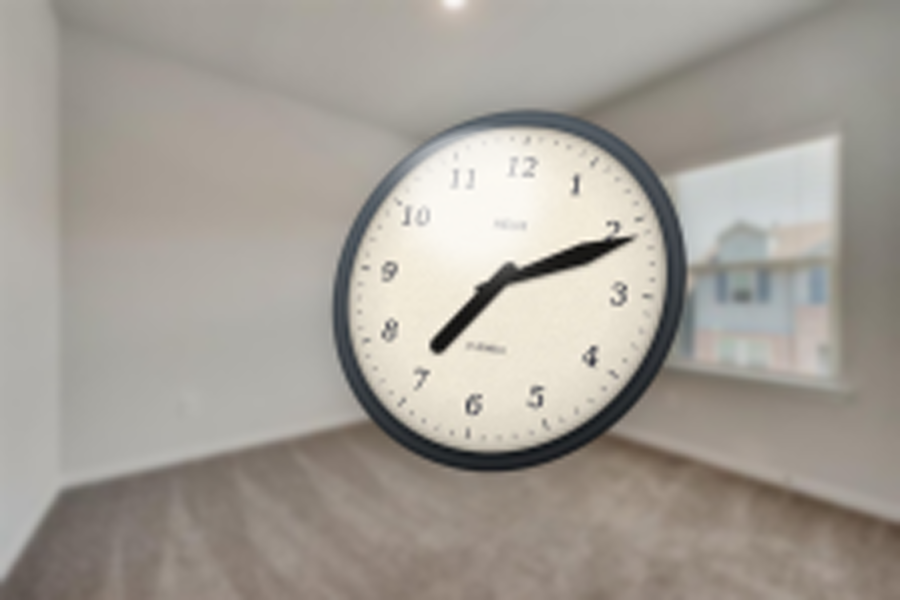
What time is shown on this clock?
7:11
